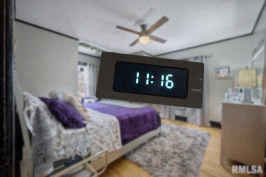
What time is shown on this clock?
11:16
